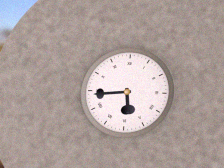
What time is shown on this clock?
5:44
